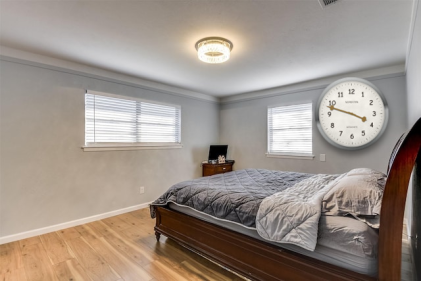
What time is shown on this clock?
3:48
